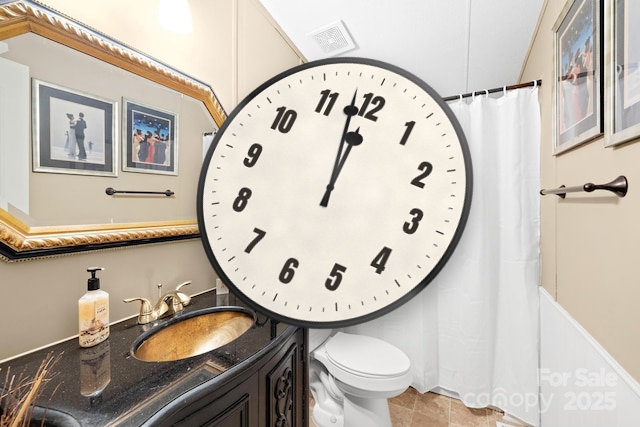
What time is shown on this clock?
11:58
